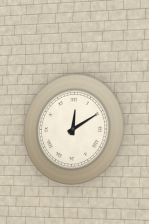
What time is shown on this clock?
12:10
